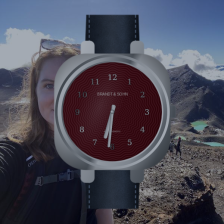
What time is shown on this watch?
6:31
